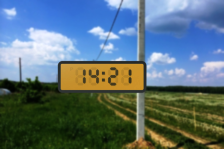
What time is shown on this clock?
14:21
